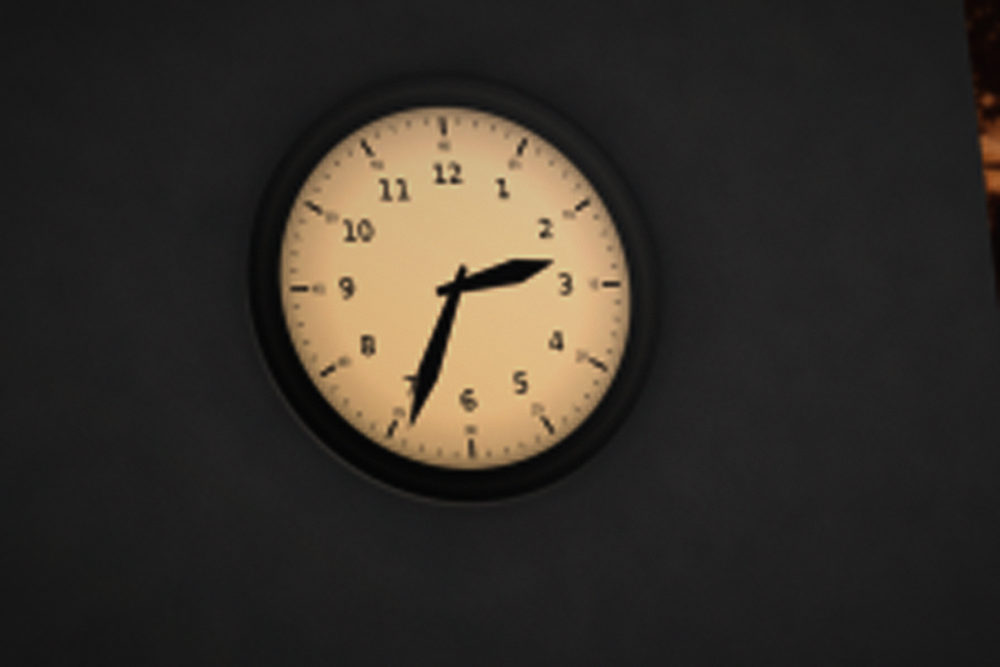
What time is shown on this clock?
2:34
